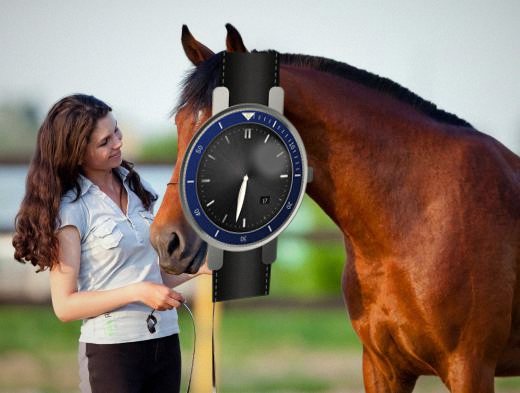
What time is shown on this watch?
6:32
